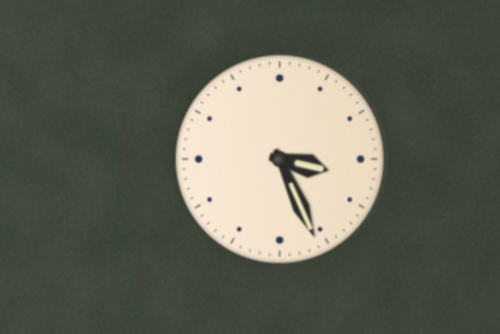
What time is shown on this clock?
3:26
